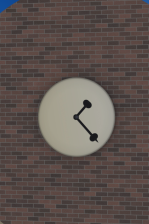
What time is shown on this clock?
1:23
